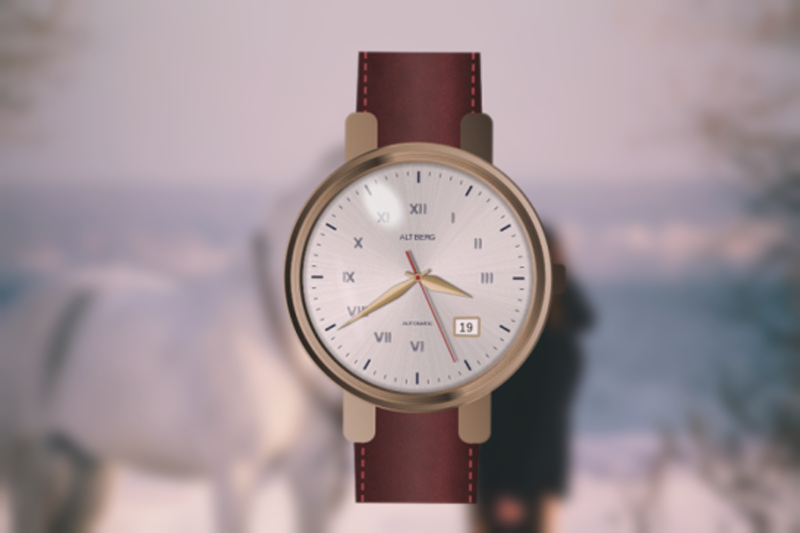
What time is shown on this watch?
3:39:26
